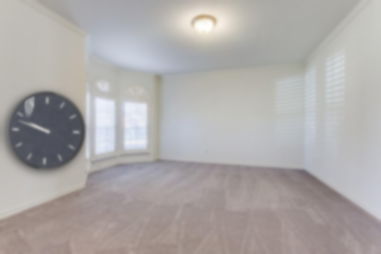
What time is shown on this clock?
9:48
